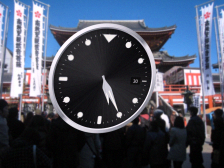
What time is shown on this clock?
5:25
